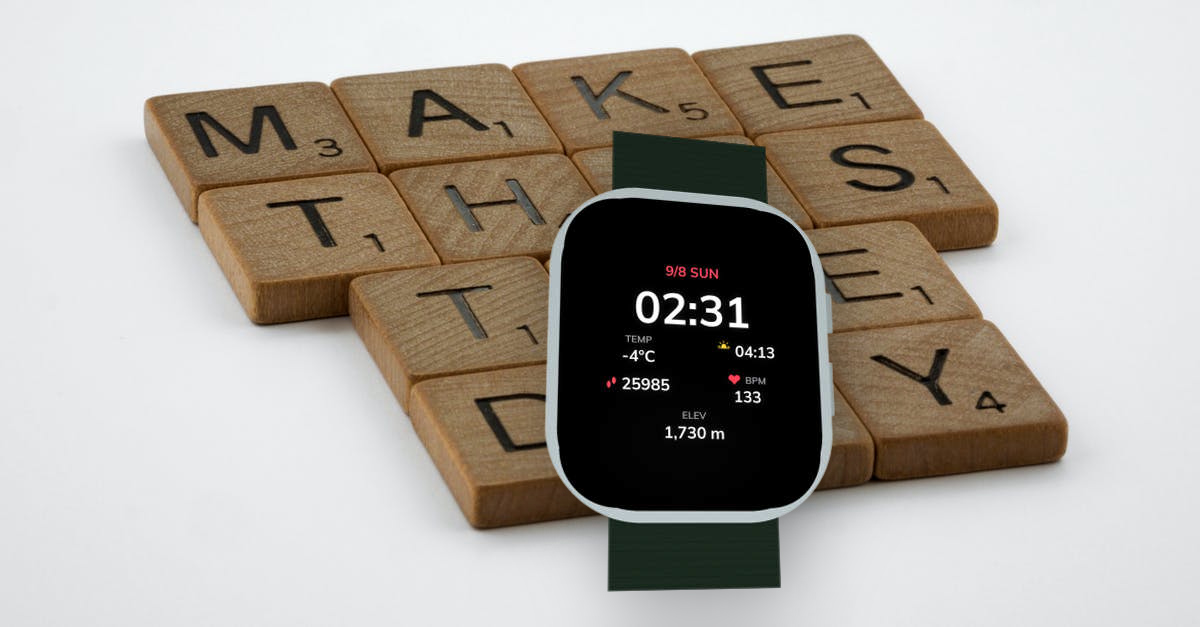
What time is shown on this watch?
2:31
